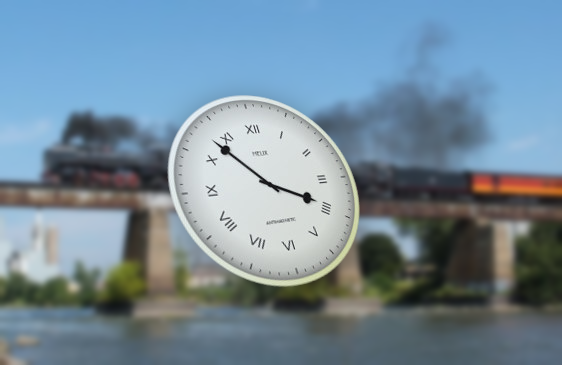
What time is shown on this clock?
3:53
